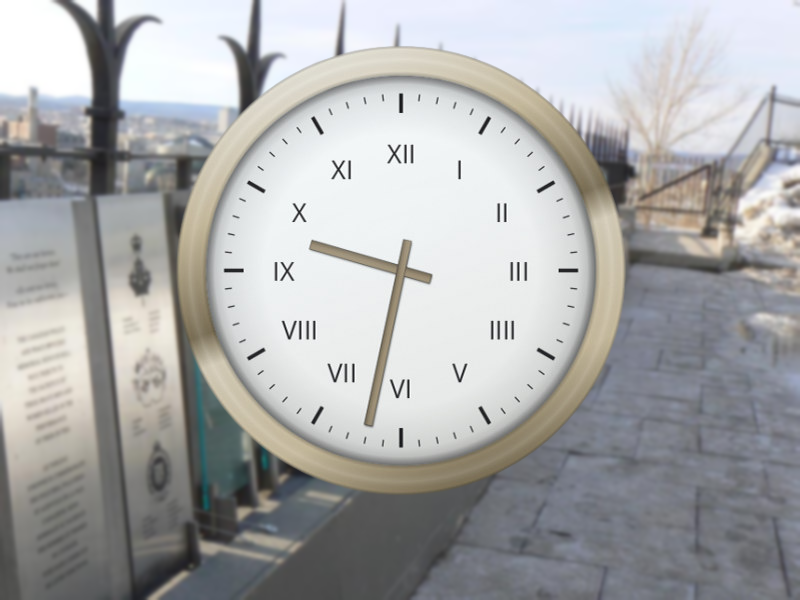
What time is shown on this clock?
9:32
